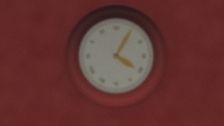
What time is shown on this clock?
4:05
